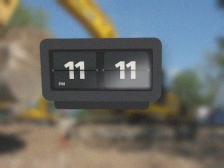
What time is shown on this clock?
11:11
